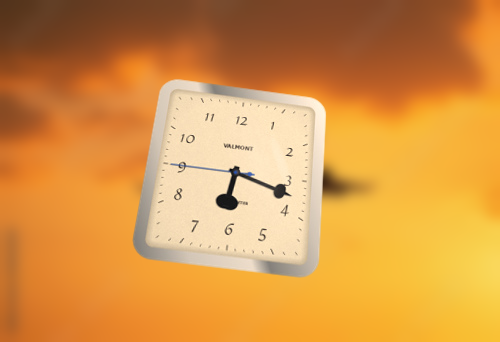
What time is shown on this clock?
6:17:45
